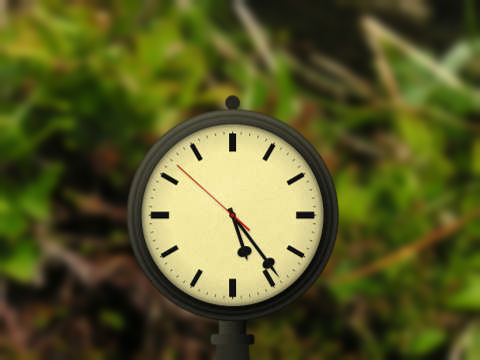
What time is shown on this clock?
5:23:52
